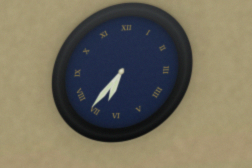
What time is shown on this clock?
6:36
